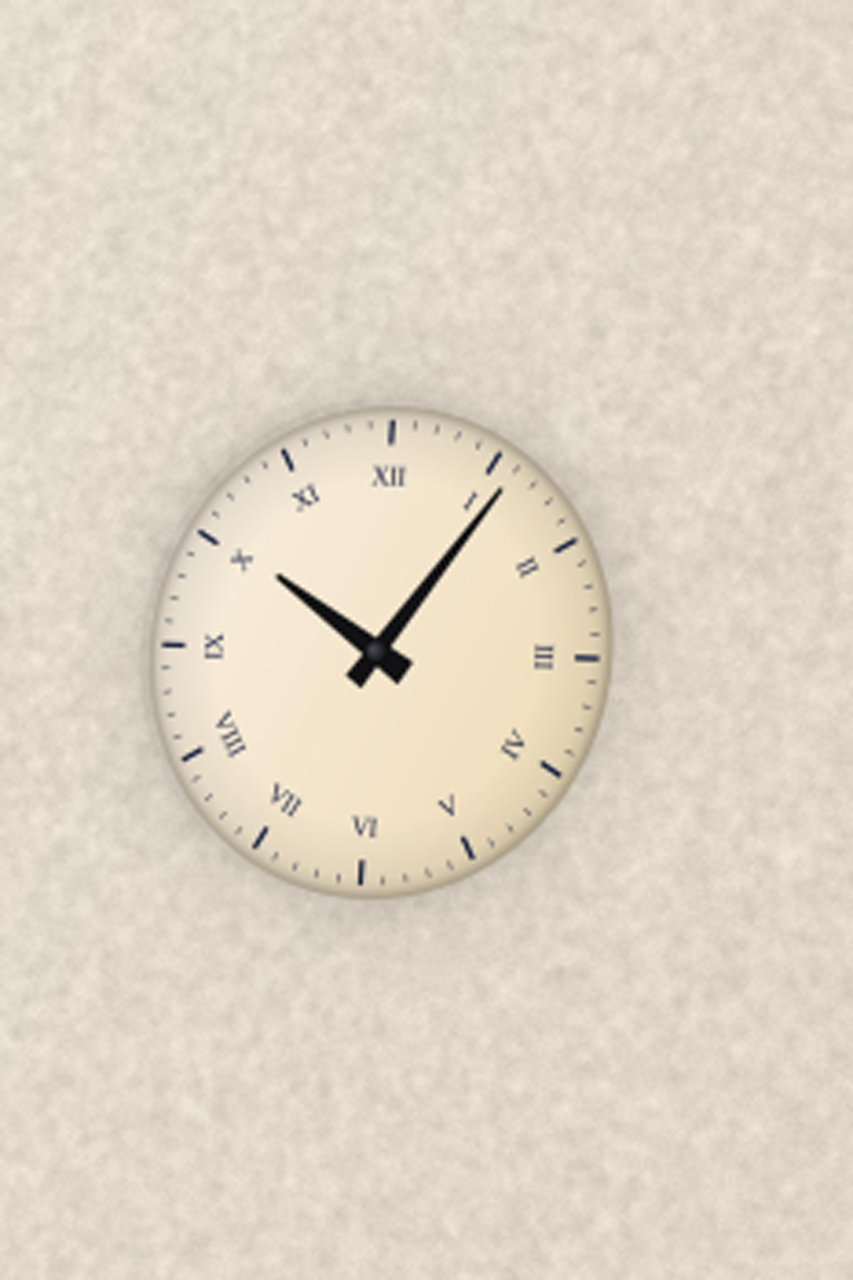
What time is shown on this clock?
10:06
